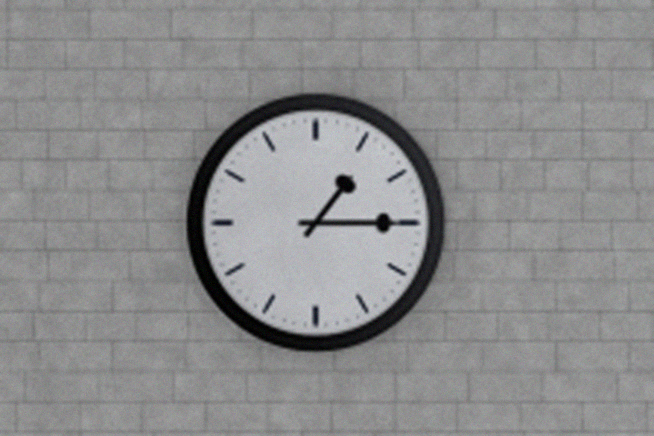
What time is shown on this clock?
1:15
